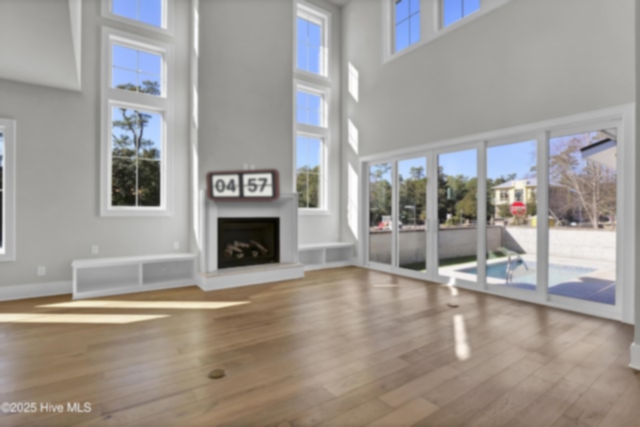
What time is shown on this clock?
4:57
